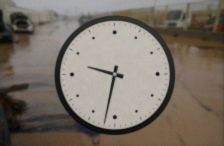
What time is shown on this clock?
9:32
